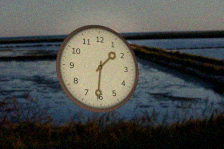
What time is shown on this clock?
1:31
